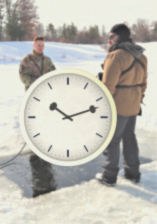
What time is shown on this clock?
10:12
